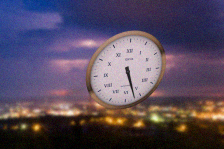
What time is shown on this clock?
5:27
